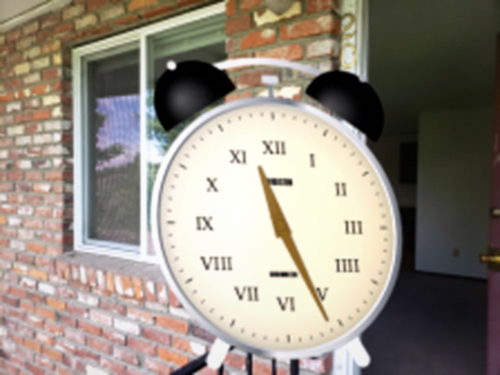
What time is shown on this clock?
11:26
